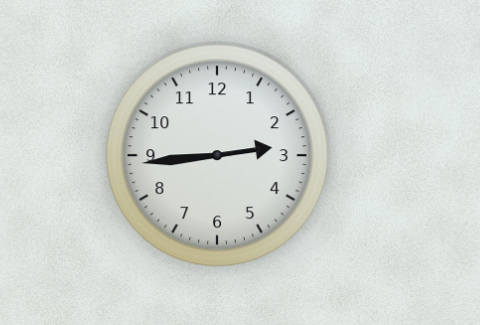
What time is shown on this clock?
2:44
